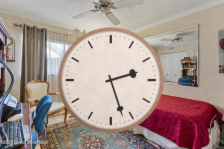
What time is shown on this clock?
2:27
